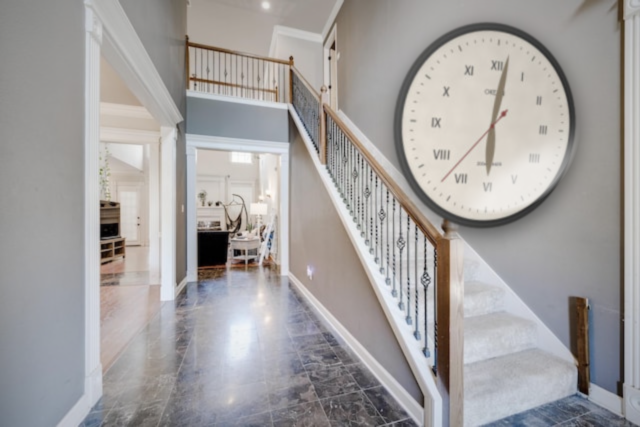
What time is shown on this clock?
6:01:37
